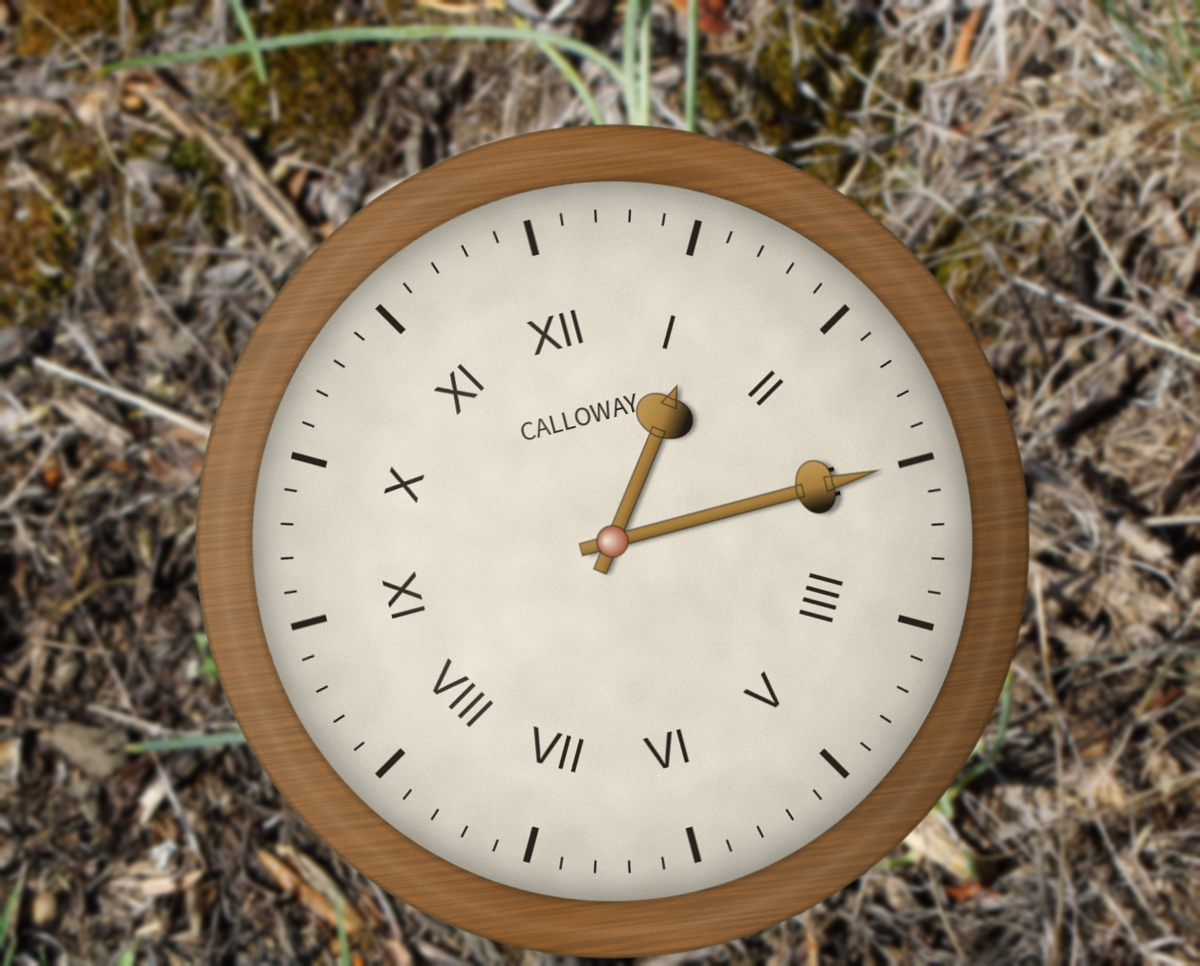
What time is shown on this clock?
1:15
